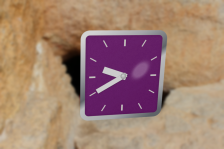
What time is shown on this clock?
9:40
